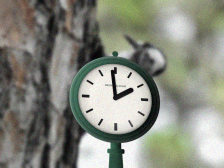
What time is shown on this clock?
1:59
